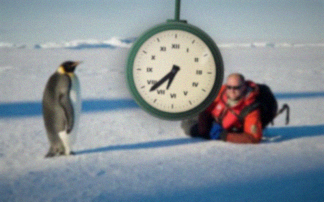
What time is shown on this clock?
6:38
